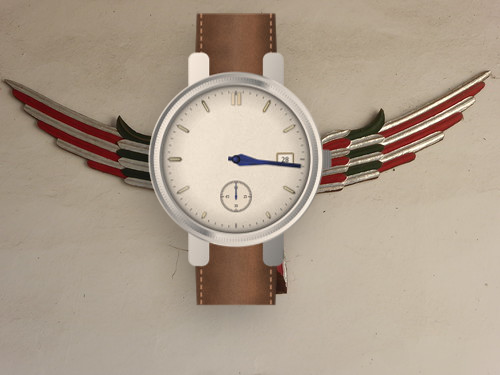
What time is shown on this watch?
3:16
